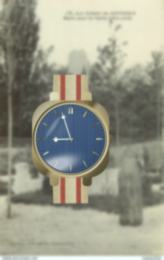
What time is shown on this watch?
8:57
